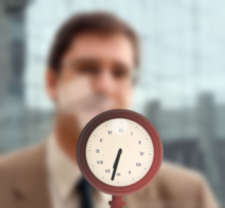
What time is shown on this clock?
6:32
